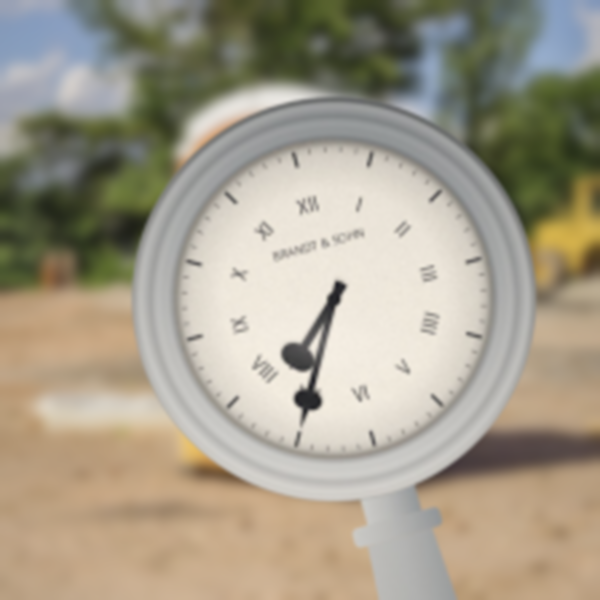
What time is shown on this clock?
7:35
